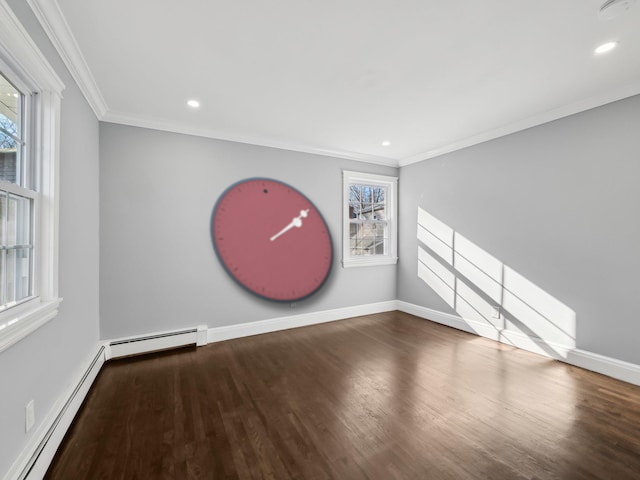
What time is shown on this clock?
2:10
